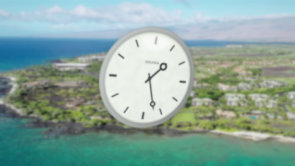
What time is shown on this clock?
1:27
